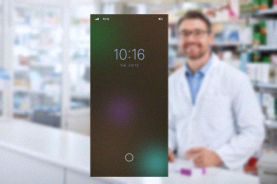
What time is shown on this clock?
10:16
